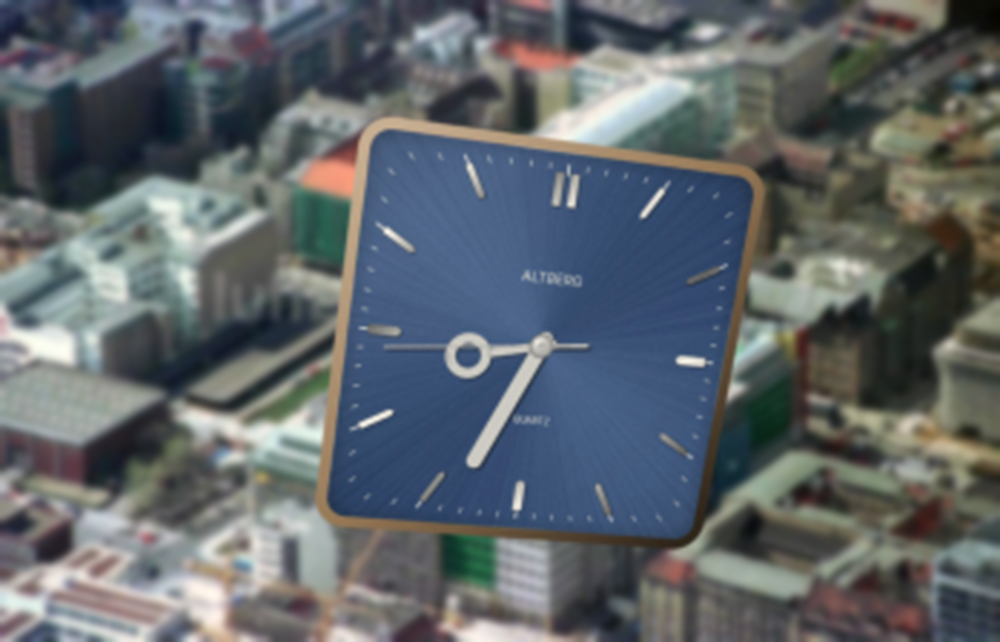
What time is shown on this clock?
8:33:44
